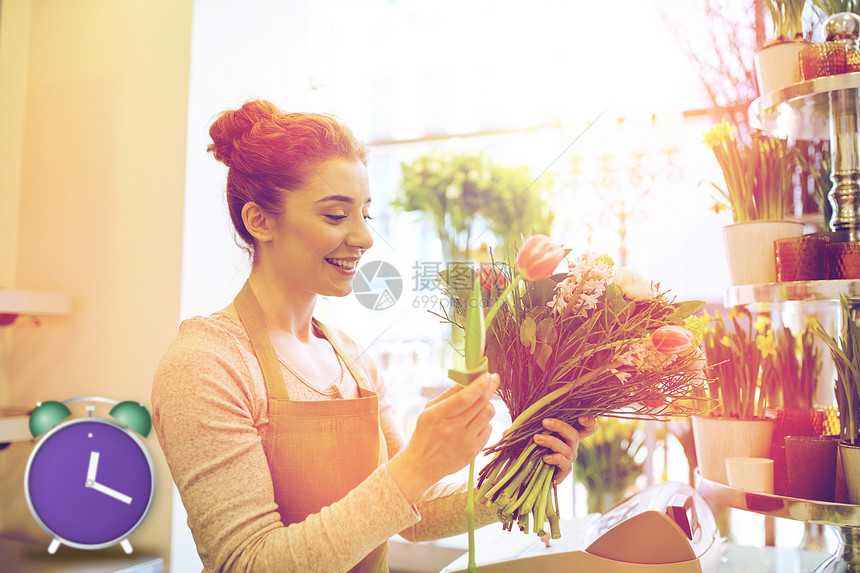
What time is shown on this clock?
12:19
